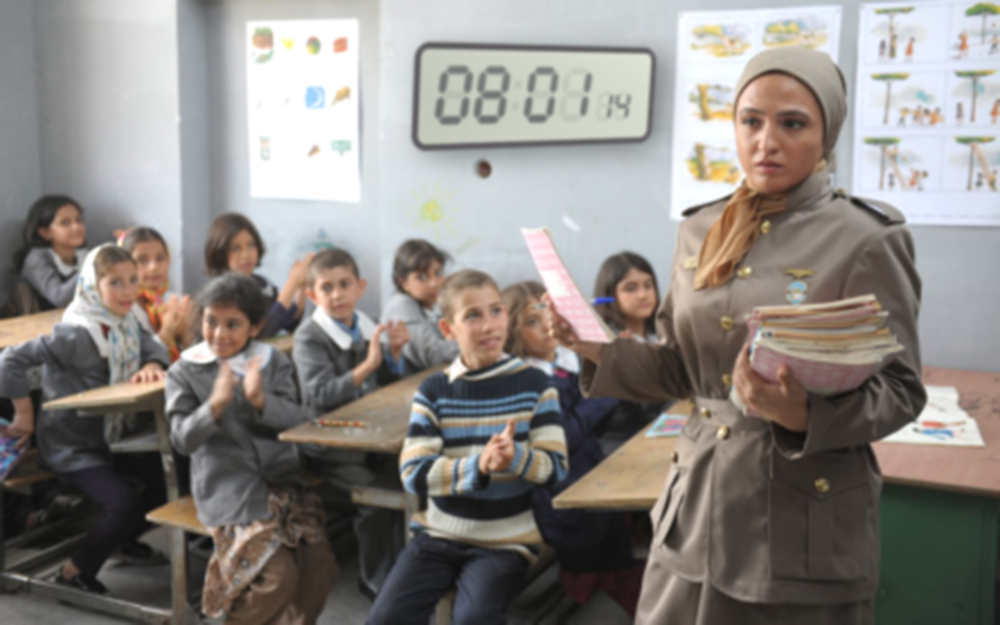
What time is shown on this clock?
8:01:14
